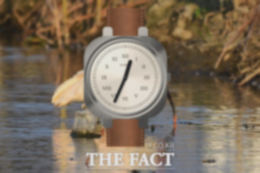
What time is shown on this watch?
12:34
